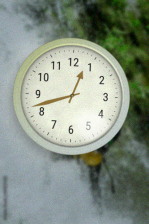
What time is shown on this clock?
12:42
